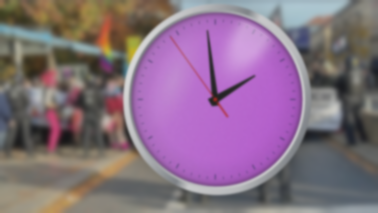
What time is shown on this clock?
1:58:54
